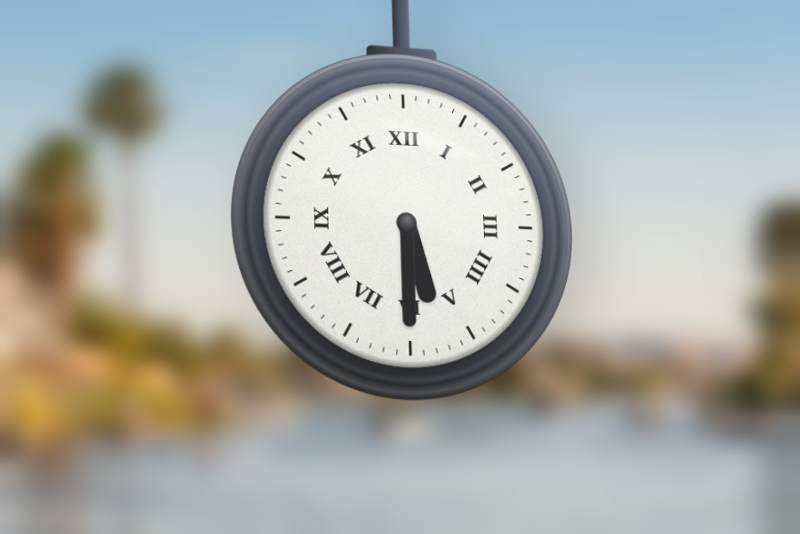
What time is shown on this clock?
5:30
